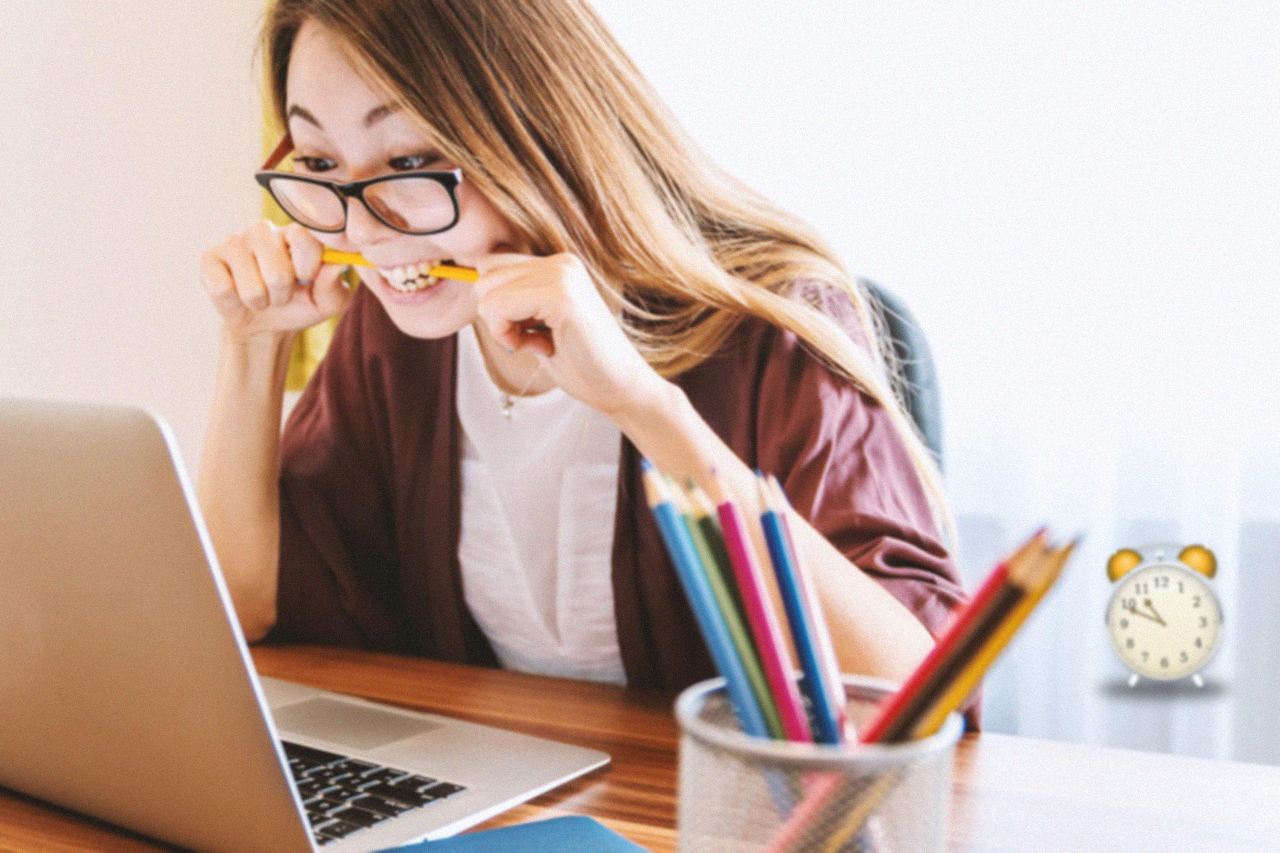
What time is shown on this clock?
10:49
